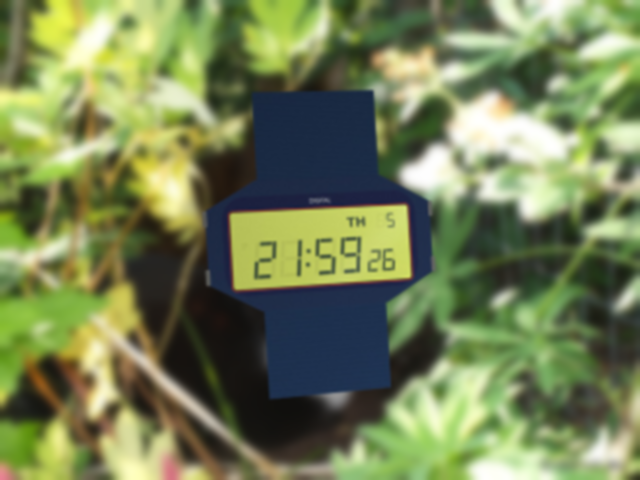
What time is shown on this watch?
21:59:26
